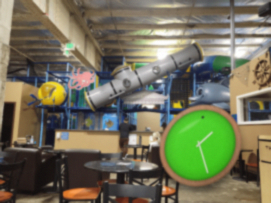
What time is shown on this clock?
1:26
